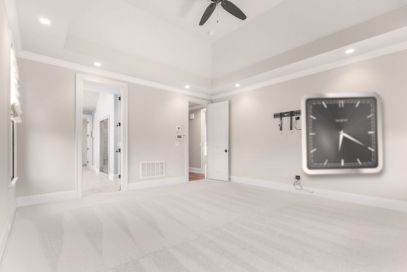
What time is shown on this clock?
6:20
